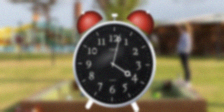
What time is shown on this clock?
4:02
